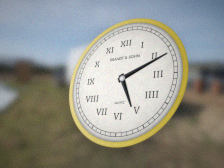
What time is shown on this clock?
5:11
